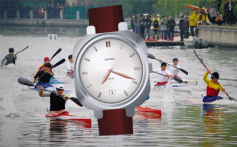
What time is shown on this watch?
7:19
